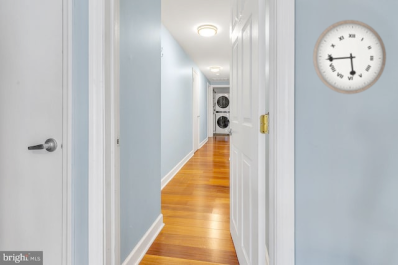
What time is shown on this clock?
5:44
